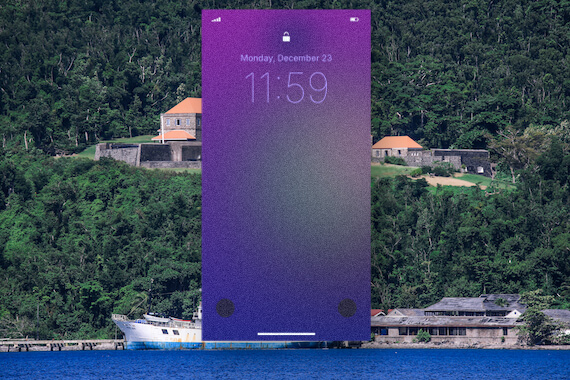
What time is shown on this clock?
11:59
